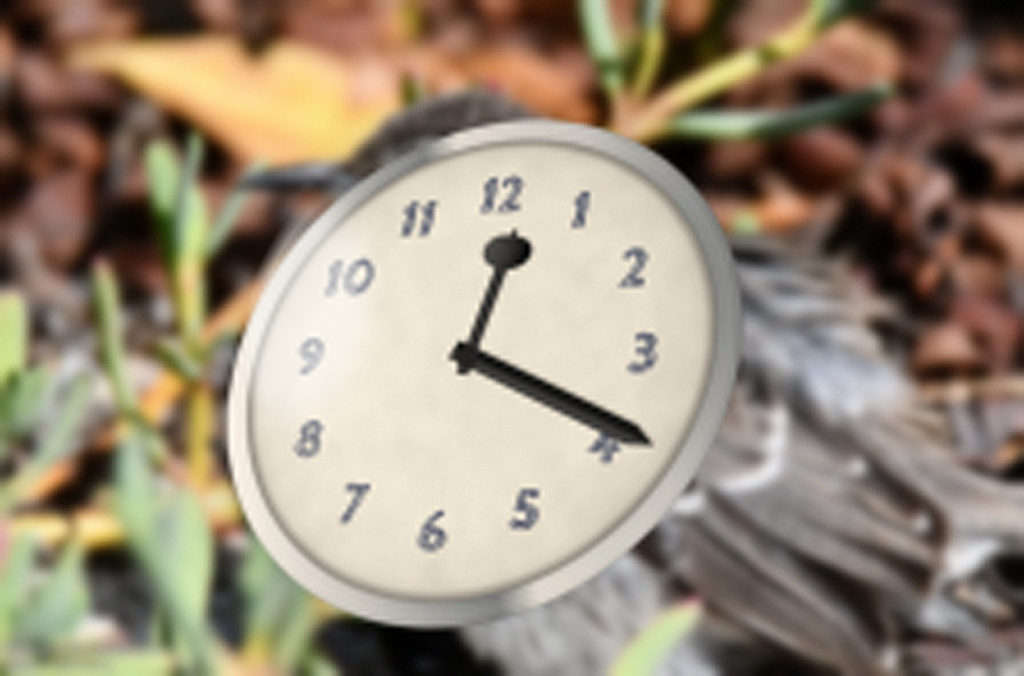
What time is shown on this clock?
12:19
